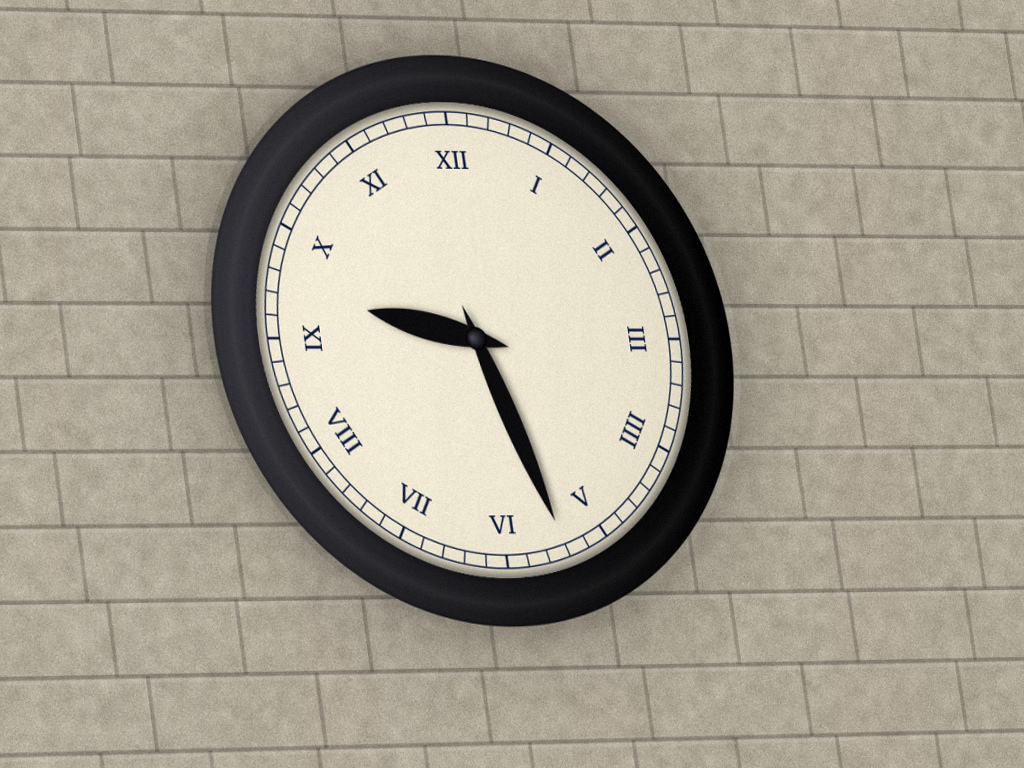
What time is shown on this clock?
9:27
